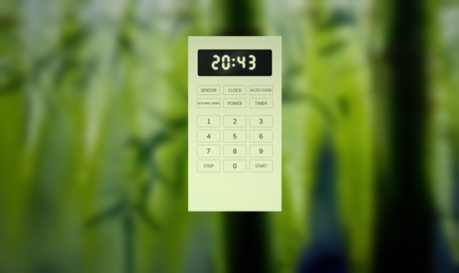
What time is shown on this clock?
20:43
